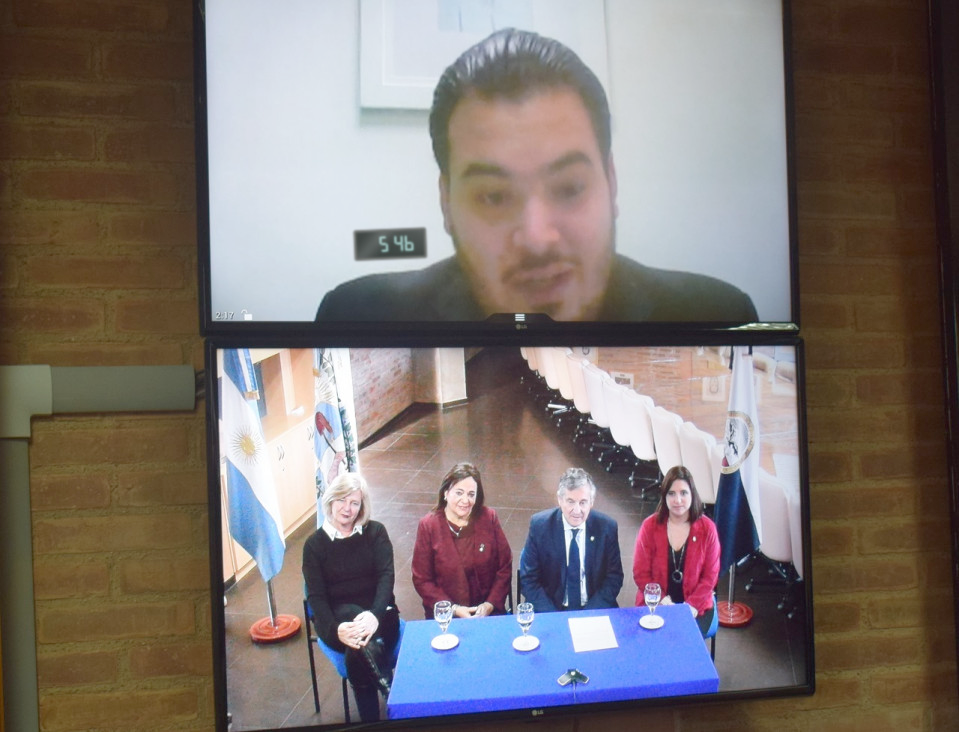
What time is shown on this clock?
5:46
